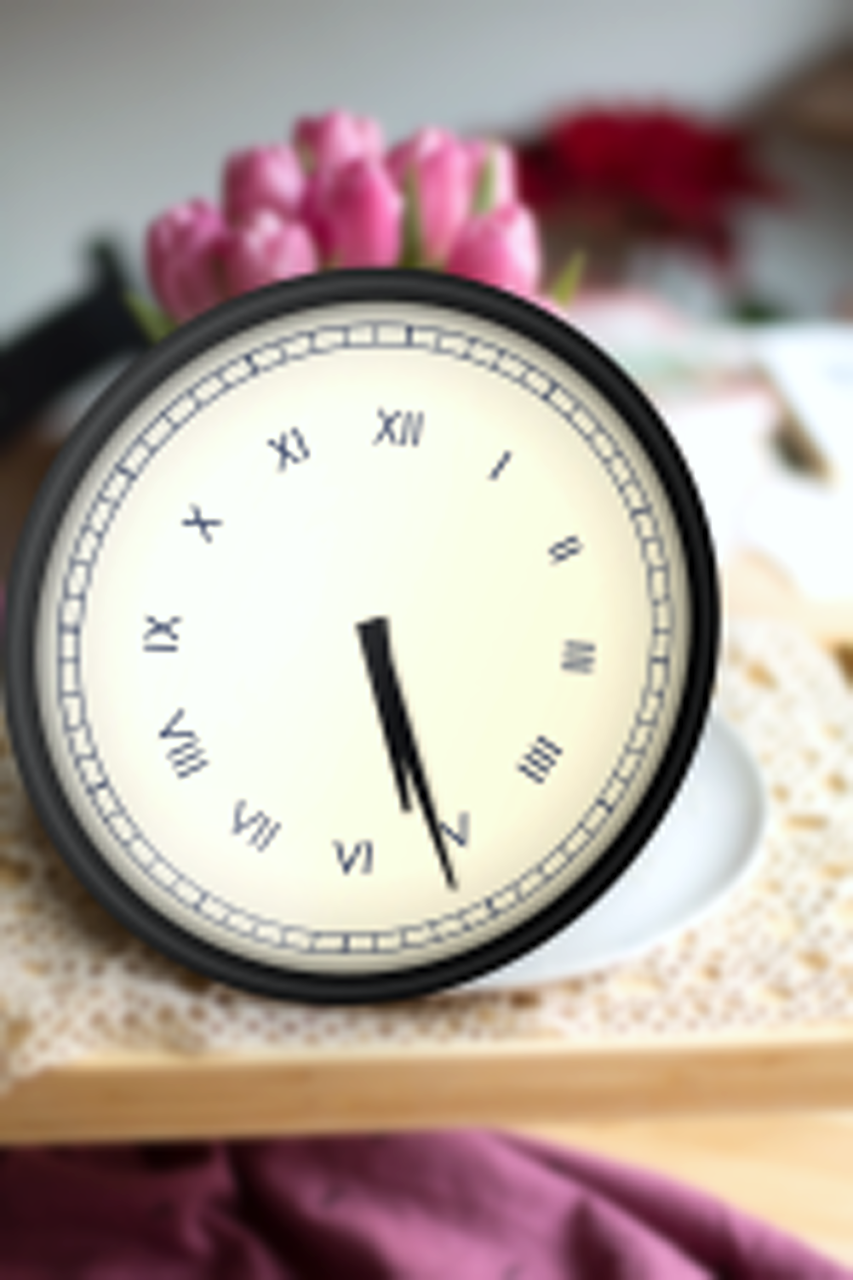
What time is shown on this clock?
5:26
